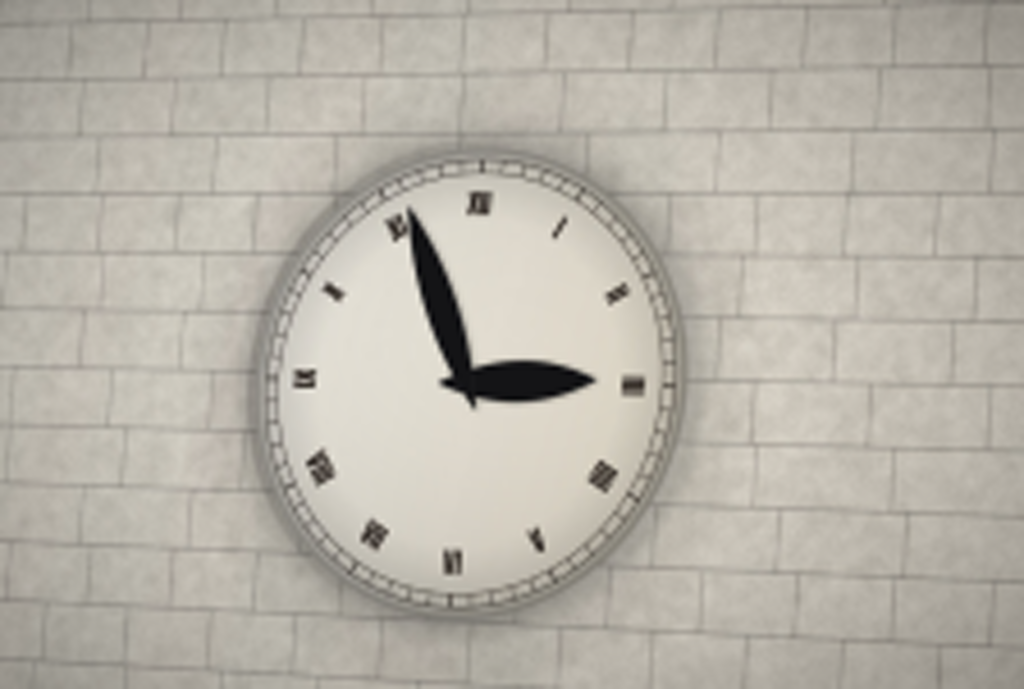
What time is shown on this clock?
2:56
